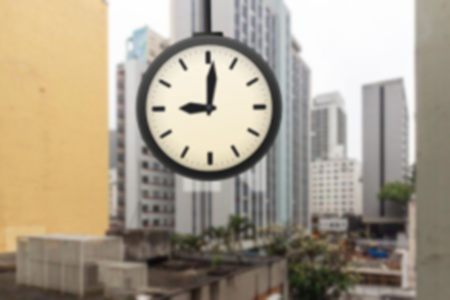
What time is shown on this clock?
9:01
